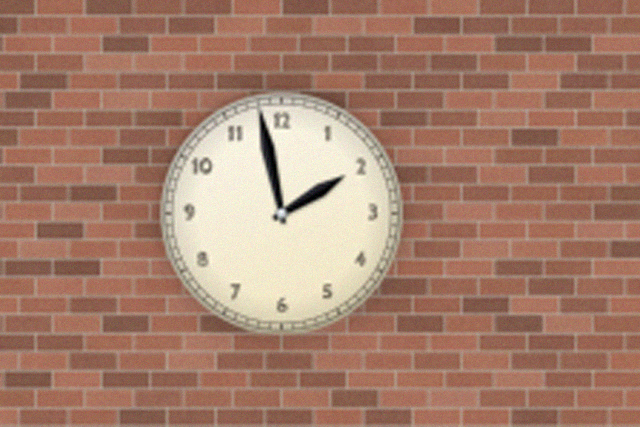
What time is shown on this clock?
1:58
